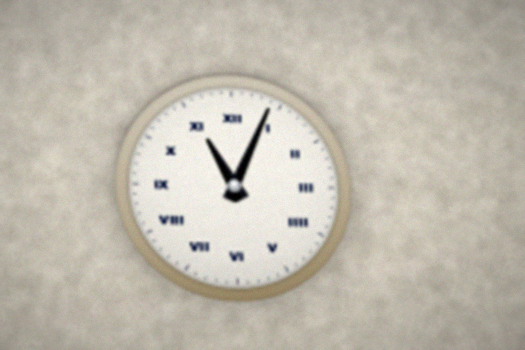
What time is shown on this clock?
11:04
